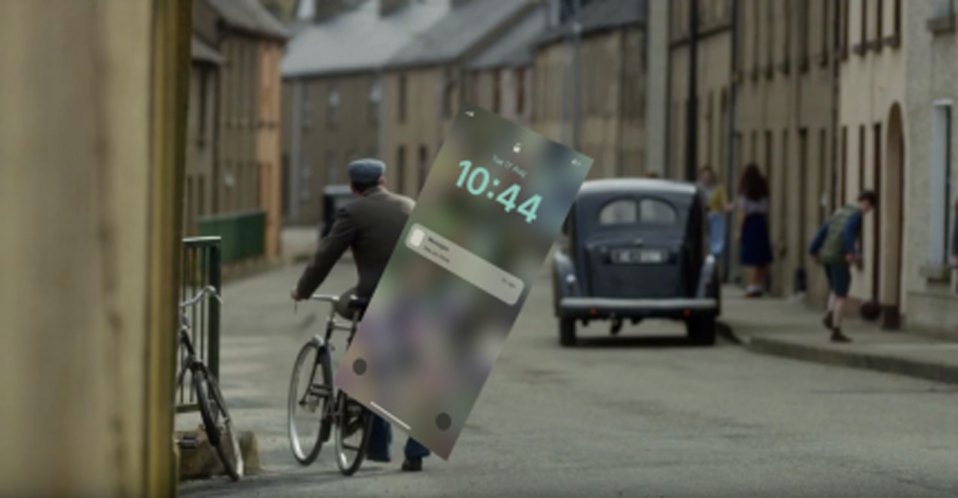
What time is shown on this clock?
10:44
